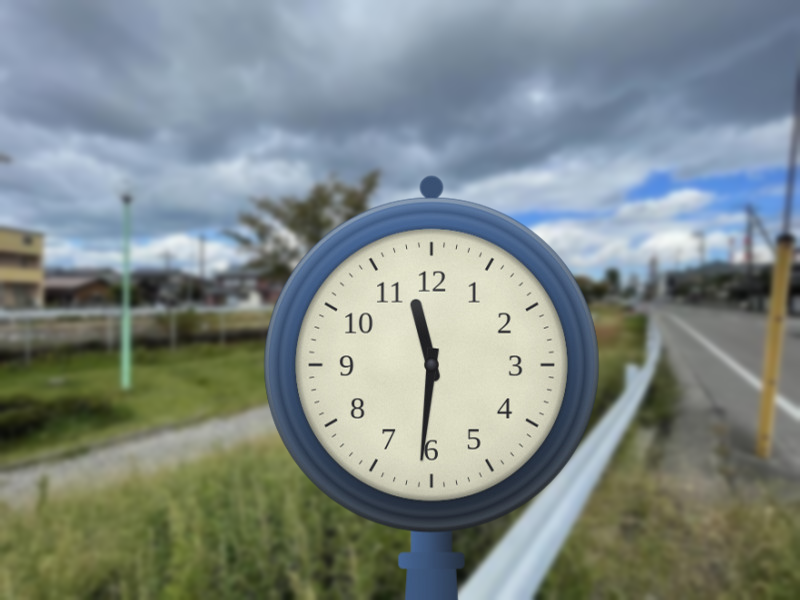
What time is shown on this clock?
11:31
